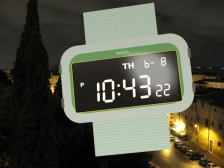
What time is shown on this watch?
10:43:22
